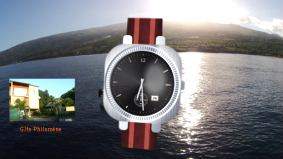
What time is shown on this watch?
6:29
